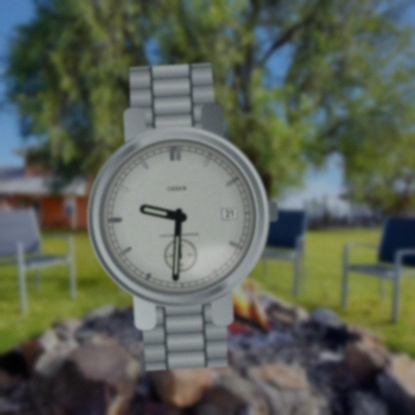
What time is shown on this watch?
9:31
